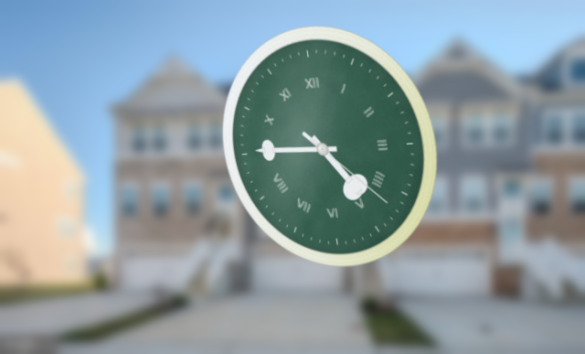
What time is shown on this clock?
4:45:22
